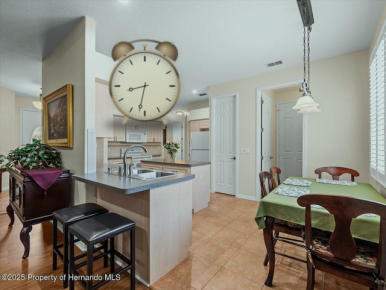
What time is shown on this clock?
8:32
